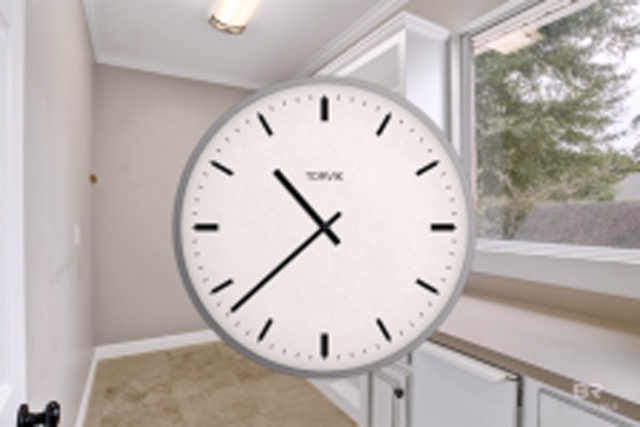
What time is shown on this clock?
10:38
